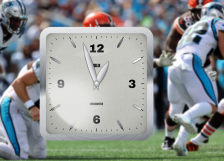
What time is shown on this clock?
12:57
